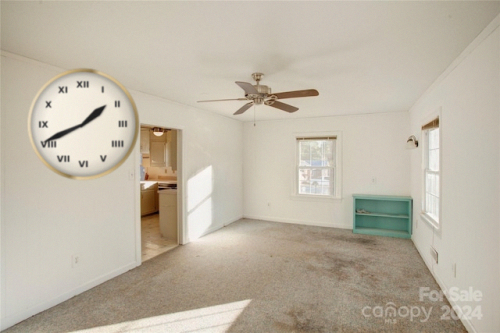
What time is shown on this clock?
1:41
